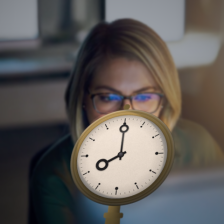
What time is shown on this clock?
8:00
